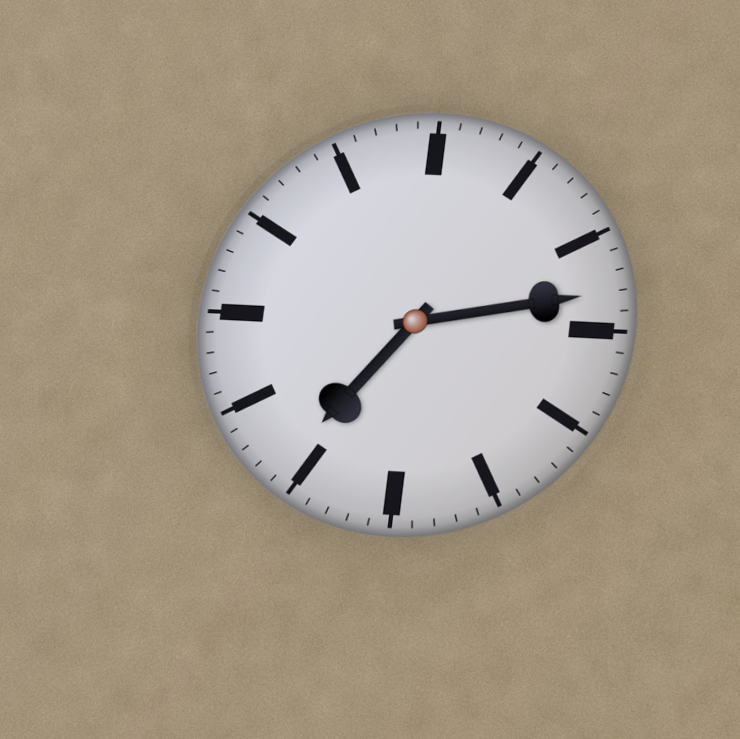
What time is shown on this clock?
7:13
